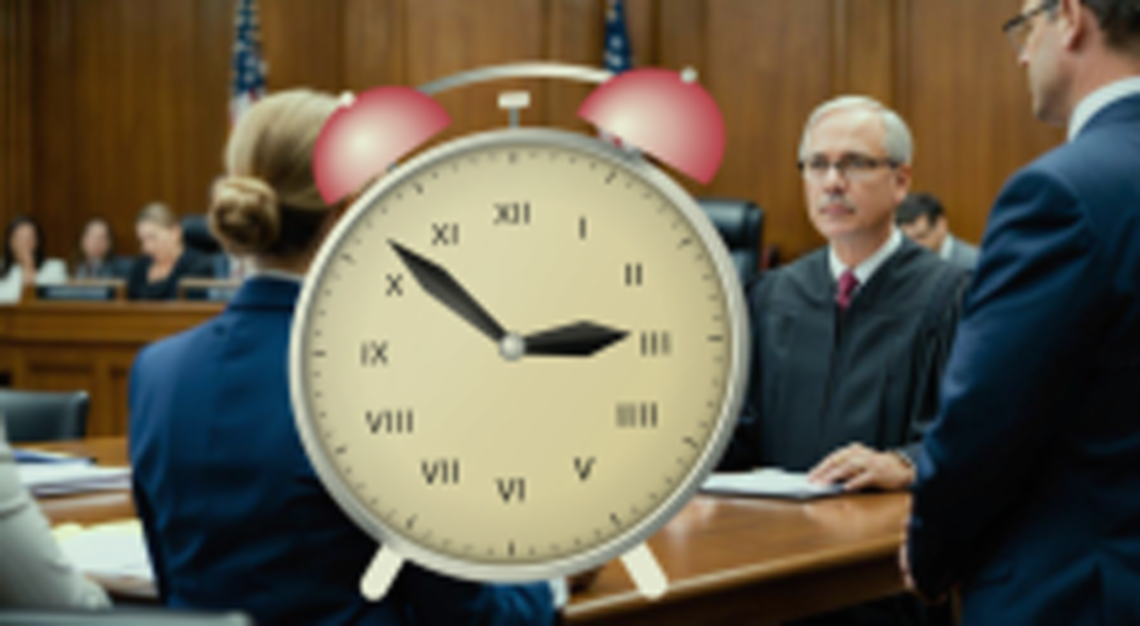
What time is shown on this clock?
2:52
